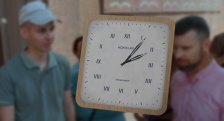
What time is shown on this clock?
2:06
